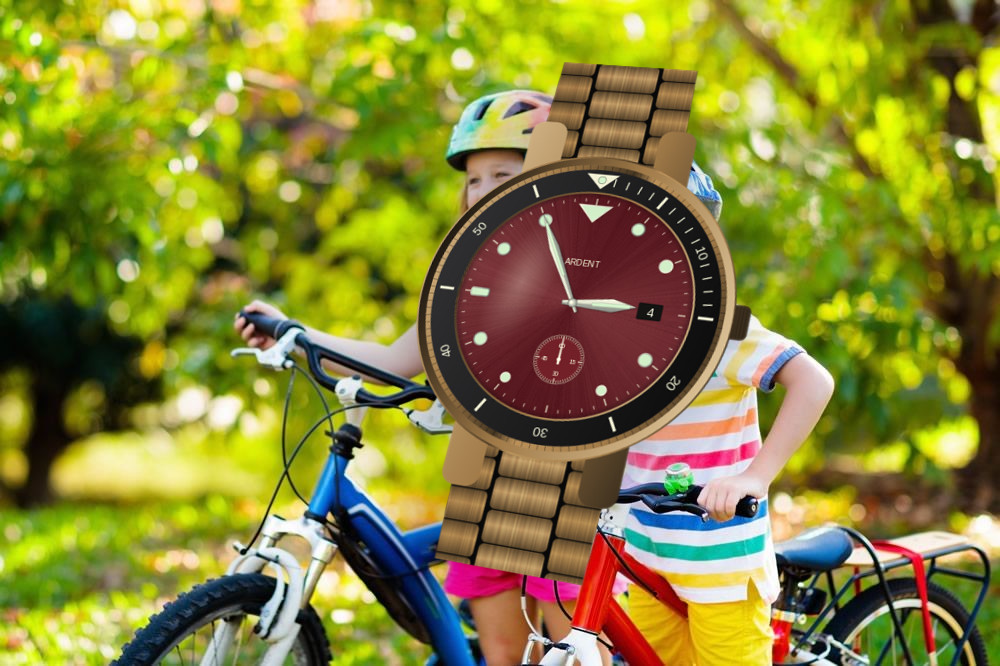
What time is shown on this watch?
2:55
